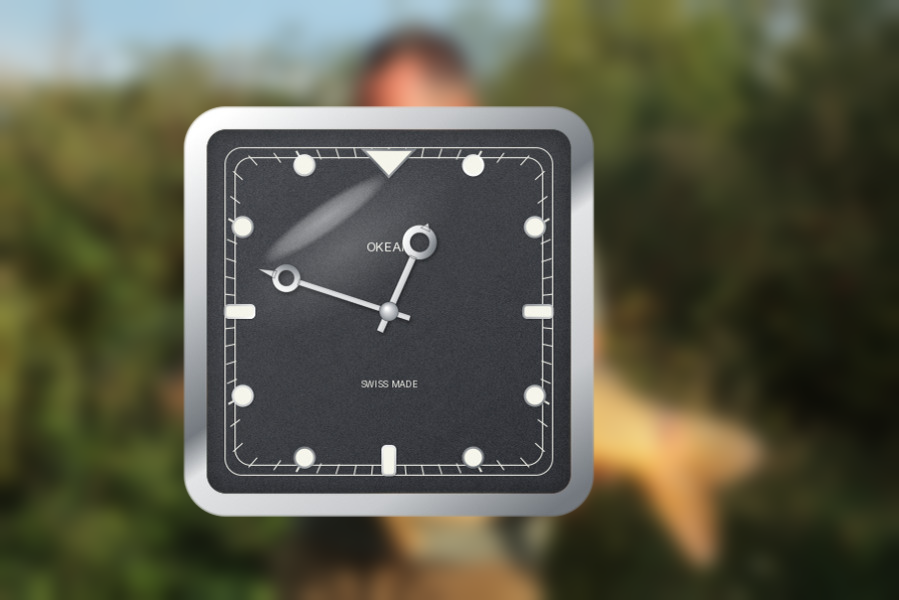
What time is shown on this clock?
12:48
